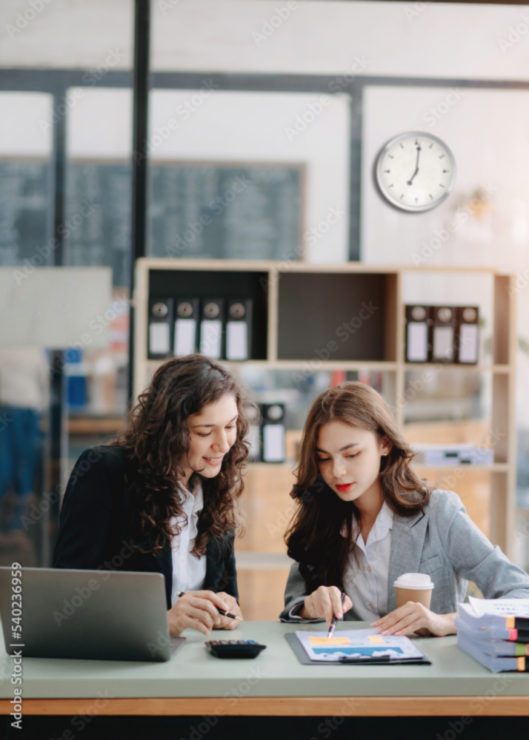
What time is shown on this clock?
7:01
